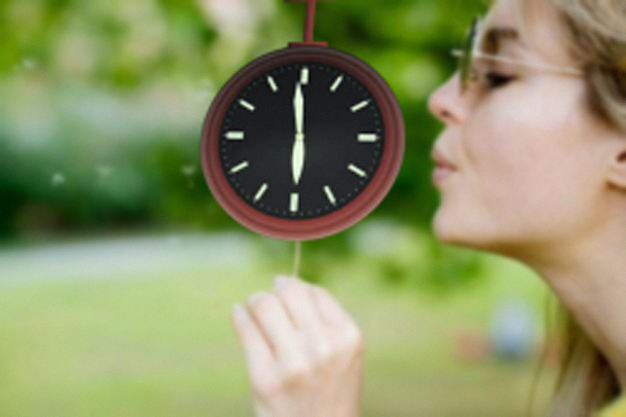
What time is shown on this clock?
5:59
